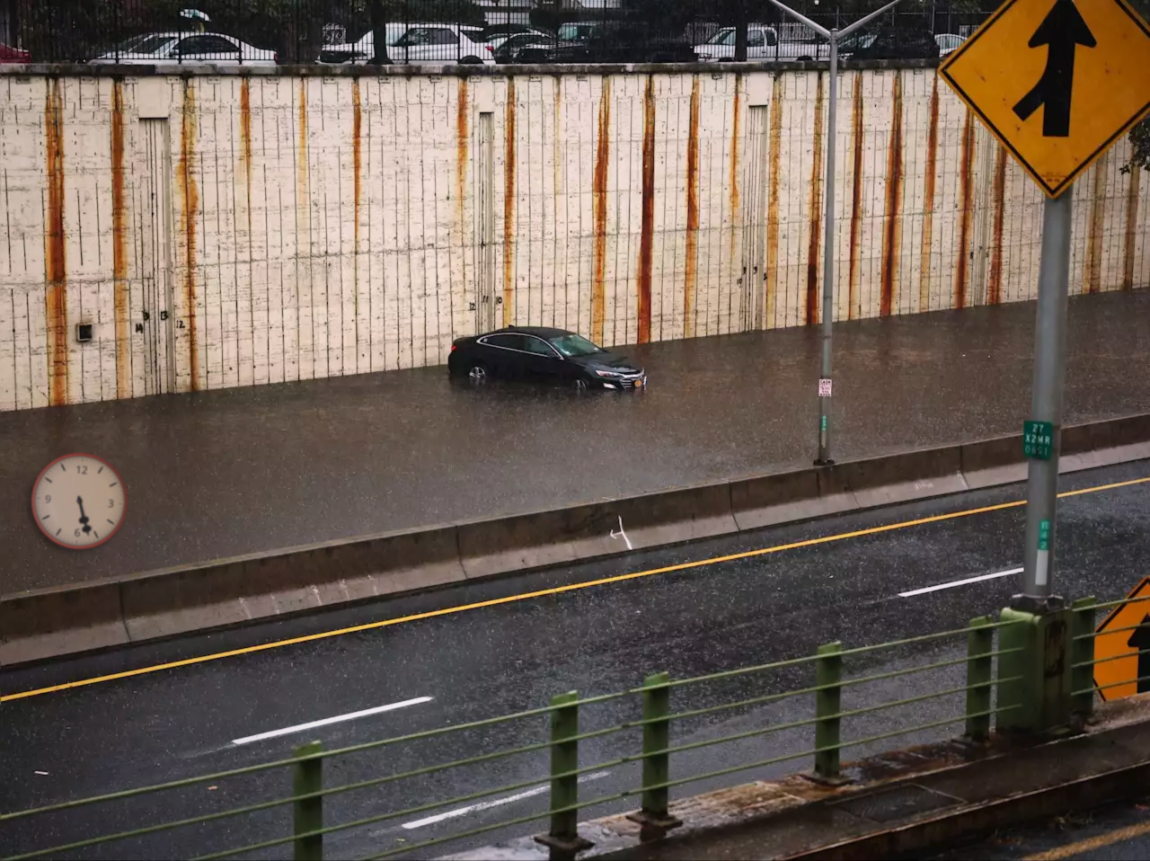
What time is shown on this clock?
5:27
